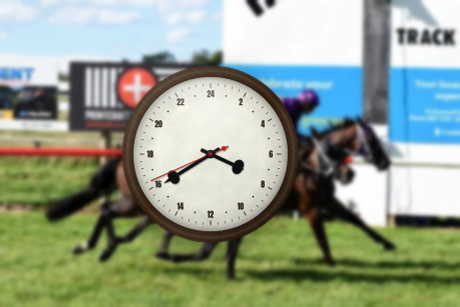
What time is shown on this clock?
7:39:41
